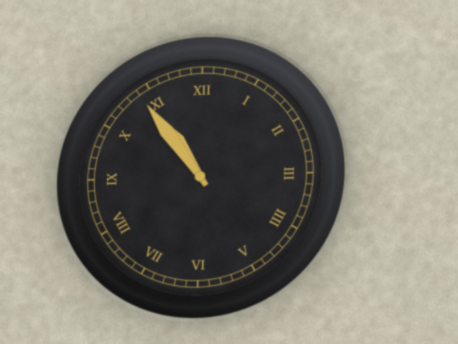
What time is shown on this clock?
10:54
